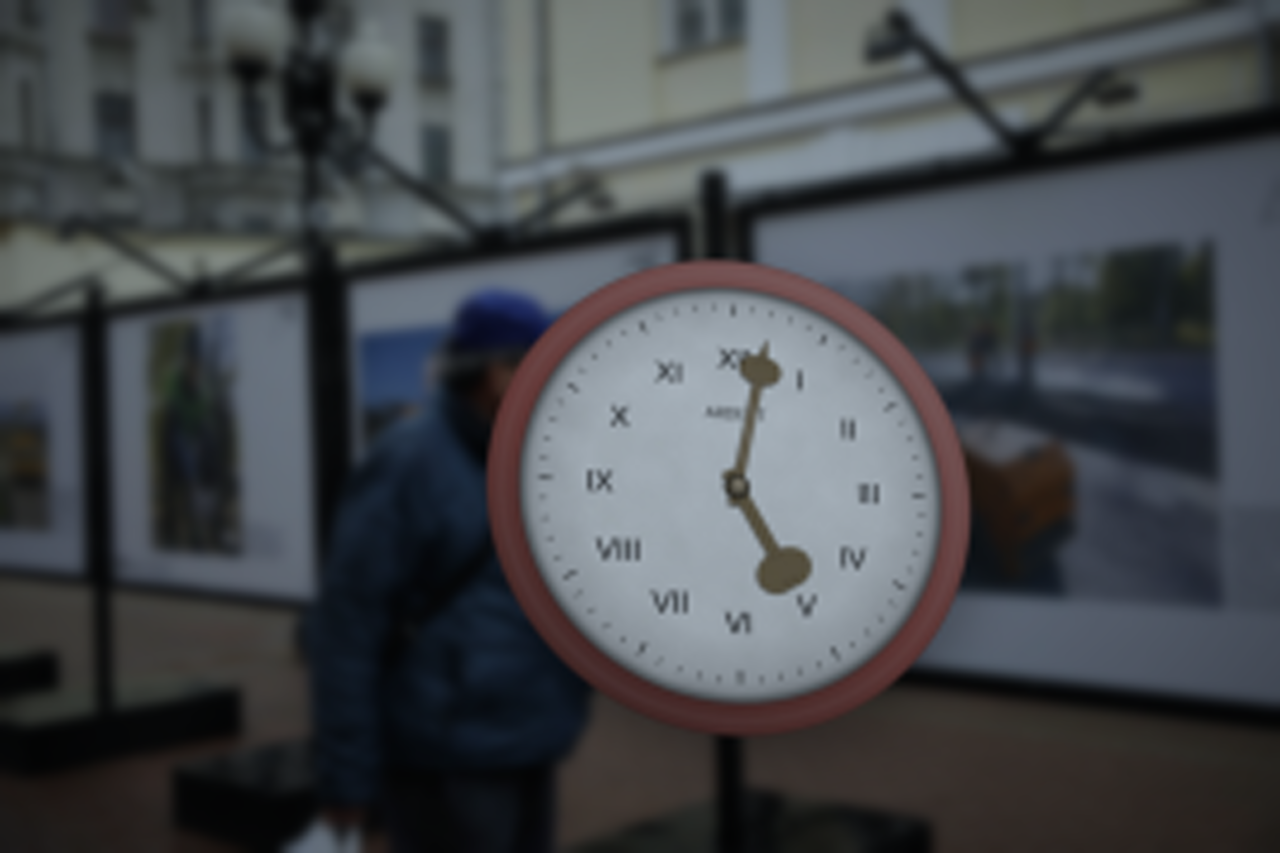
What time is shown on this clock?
5:02
